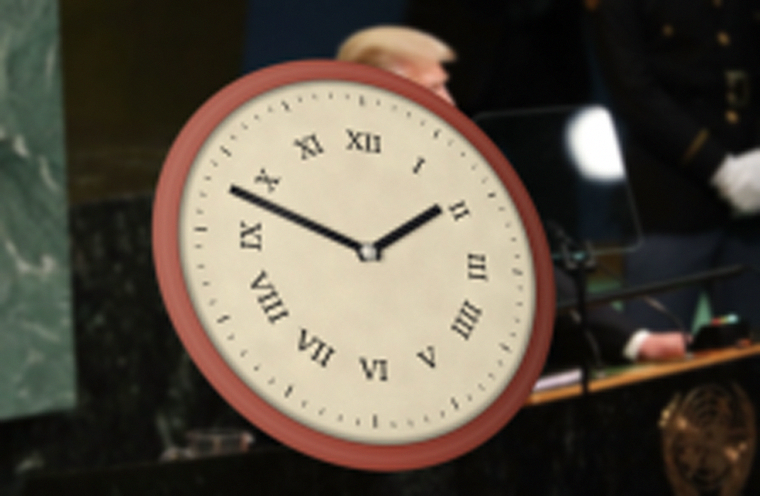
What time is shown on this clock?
1:48
